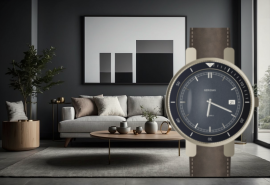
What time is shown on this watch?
6:19
